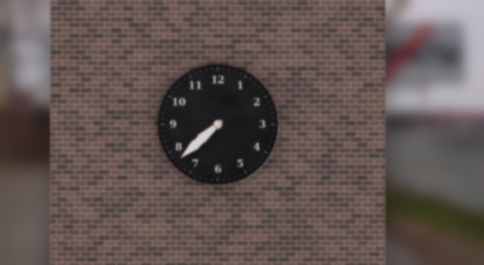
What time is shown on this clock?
7:38
